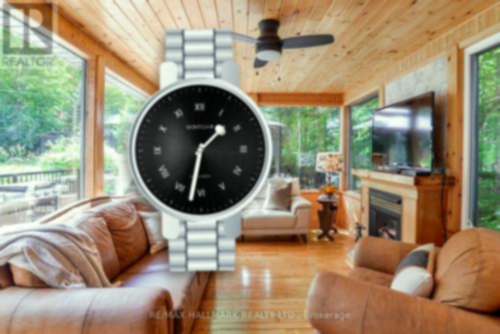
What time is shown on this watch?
1:32
